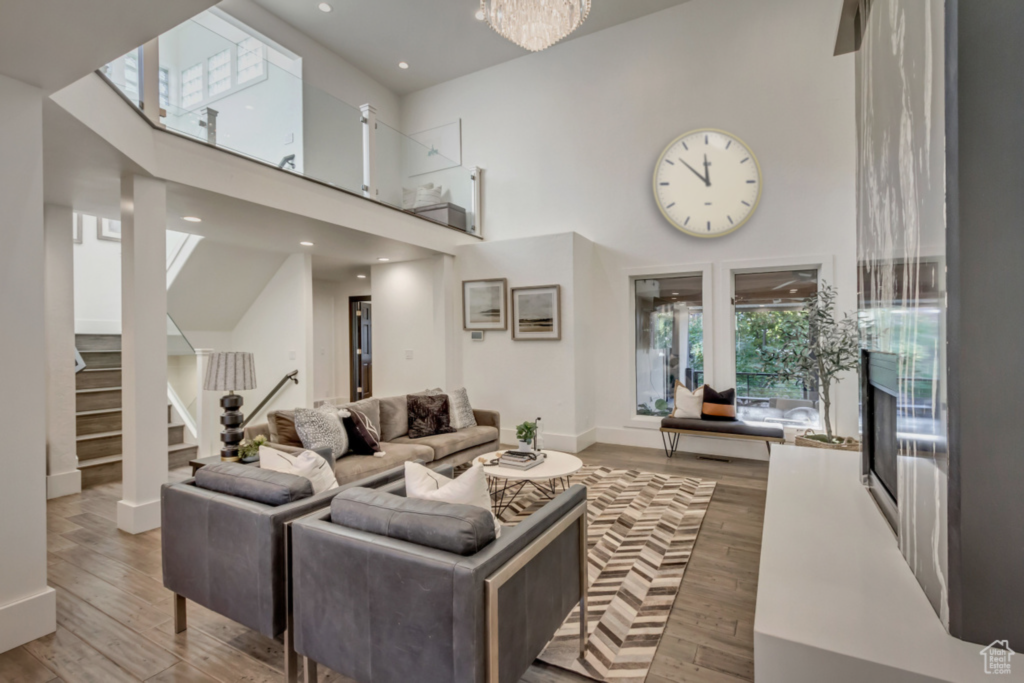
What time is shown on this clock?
11:52
